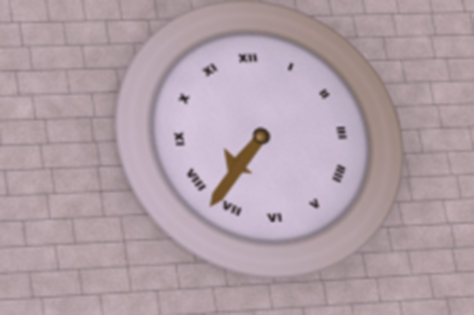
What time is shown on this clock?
7:37
